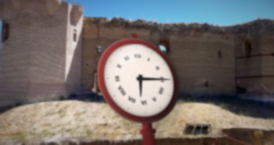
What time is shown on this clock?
6:15
